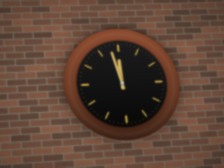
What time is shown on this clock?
11:58
